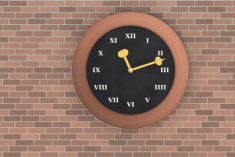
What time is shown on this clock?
11:12
